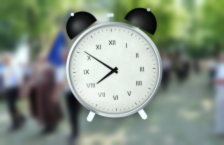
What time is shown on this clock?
7:51
